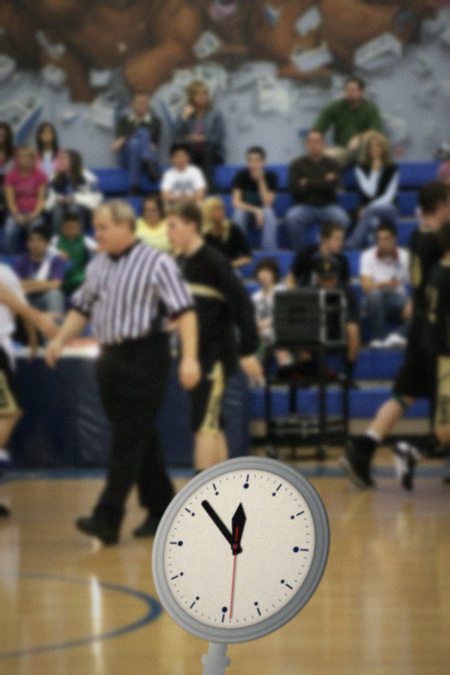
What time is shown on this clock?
11:52:29
